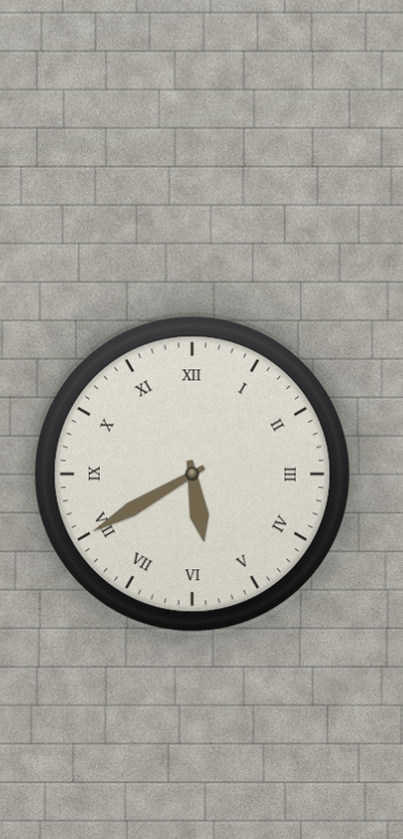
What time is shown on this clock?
5:40
